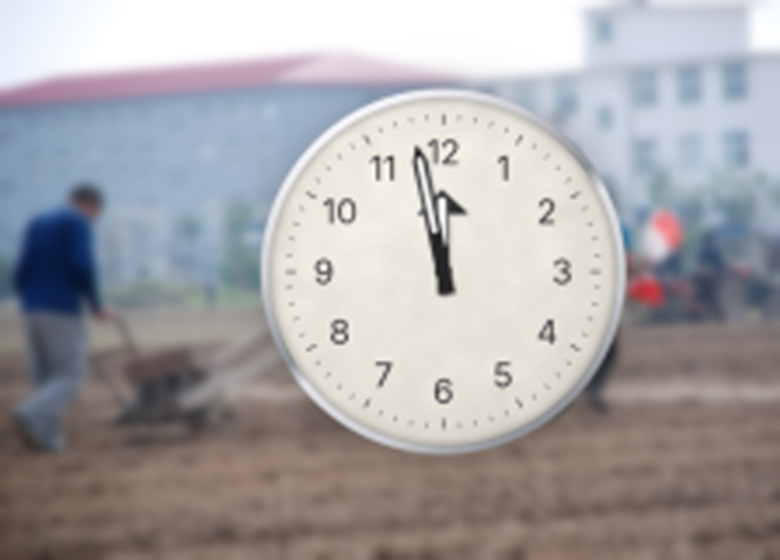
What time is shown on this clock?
11:58
